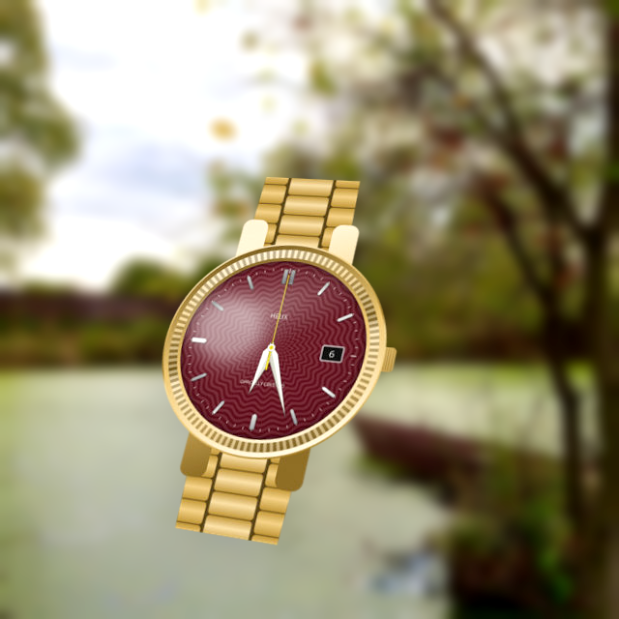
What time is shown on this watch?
6:26:00
